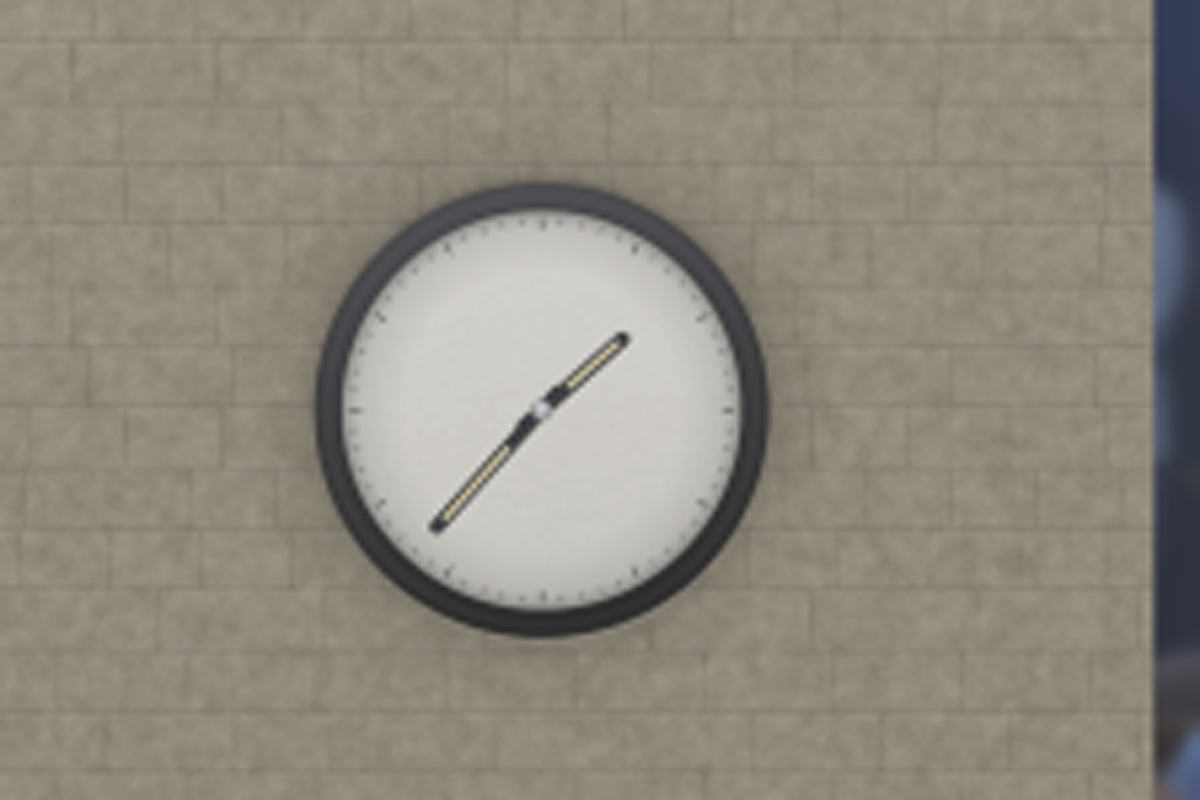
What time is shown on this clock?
1:37
